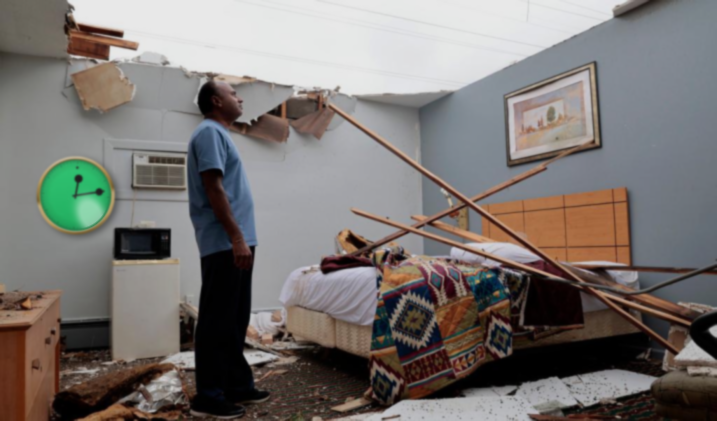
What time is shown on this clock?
12:13
